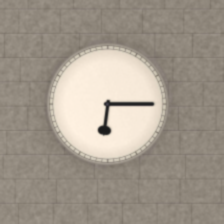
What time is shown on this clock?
6:15
